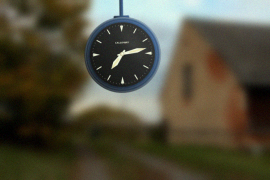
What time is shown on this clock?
7:13
